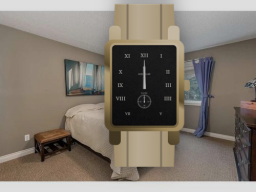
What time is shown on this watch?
12:00
